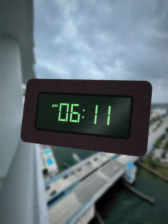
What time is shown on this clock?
6:11
